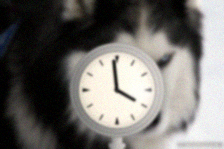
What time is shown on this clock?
3:59
